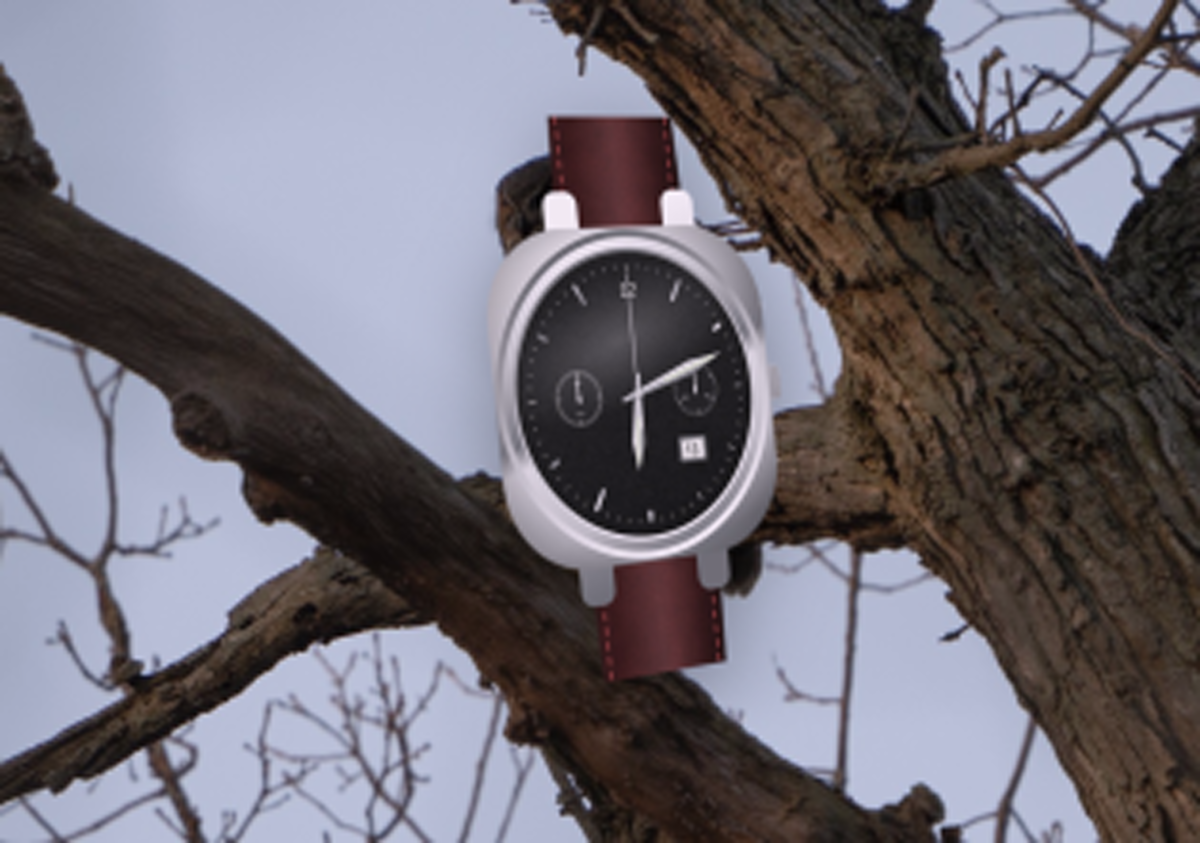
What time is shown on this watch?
6:12
